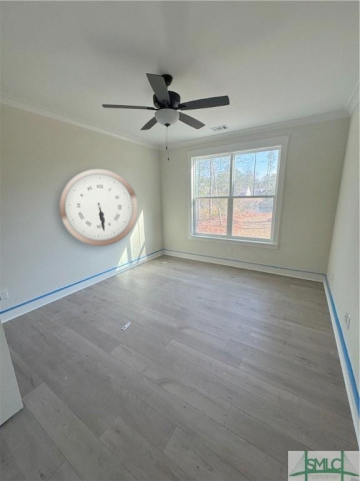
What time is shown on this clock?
5:28
